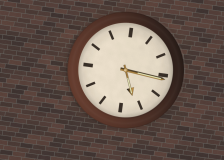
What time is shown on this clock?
5:16
